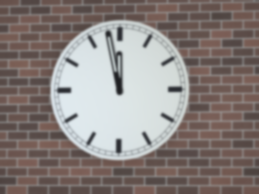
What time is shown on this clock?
11:58
